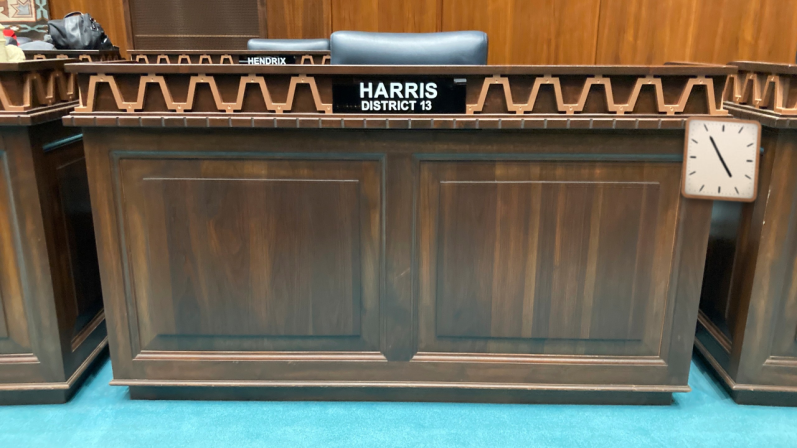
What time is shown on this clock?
4:55
